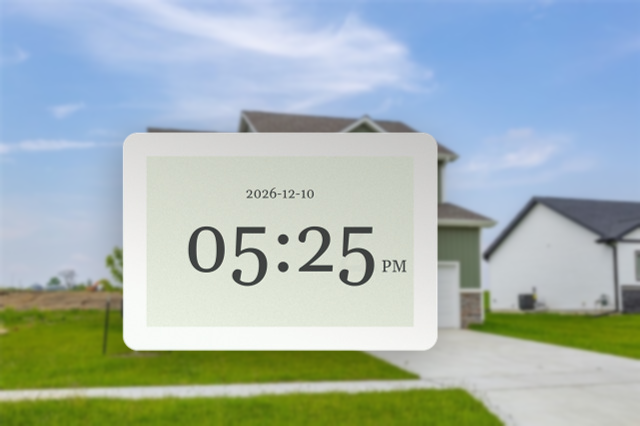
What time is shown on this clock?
5:25
